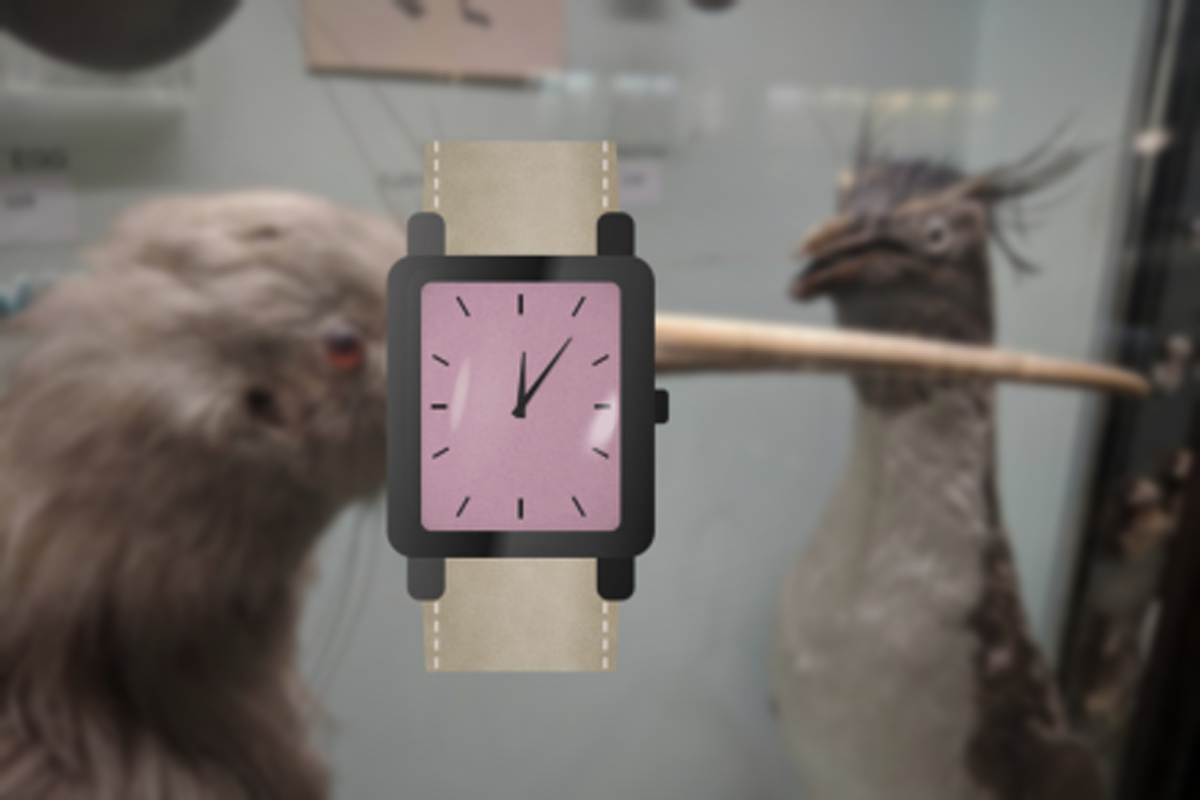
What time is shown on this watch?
12:06
